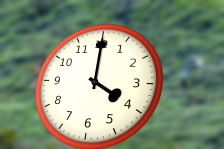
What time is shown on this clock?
4:00
